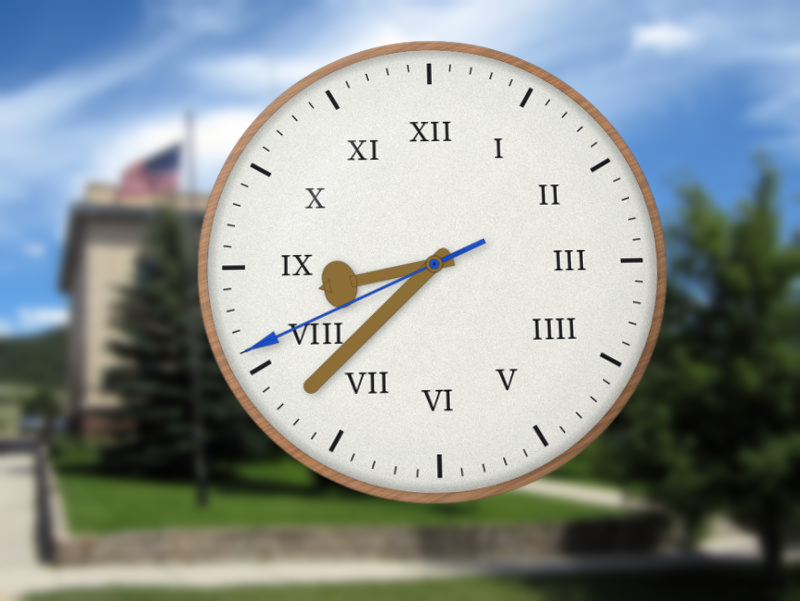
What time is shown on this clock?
8:37:41
